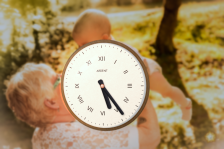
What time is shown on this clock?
5:24
